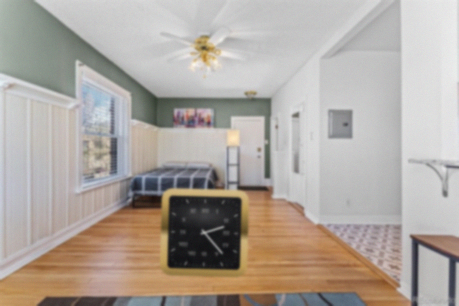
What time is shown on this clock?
2:23
